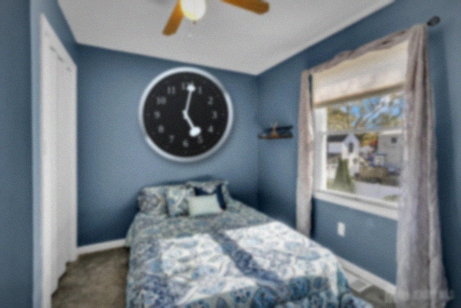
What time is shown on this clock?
5:02
